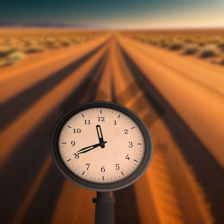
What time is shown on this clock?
11:41
